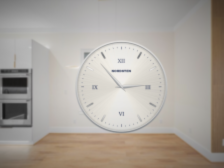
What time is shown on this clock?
2:53
